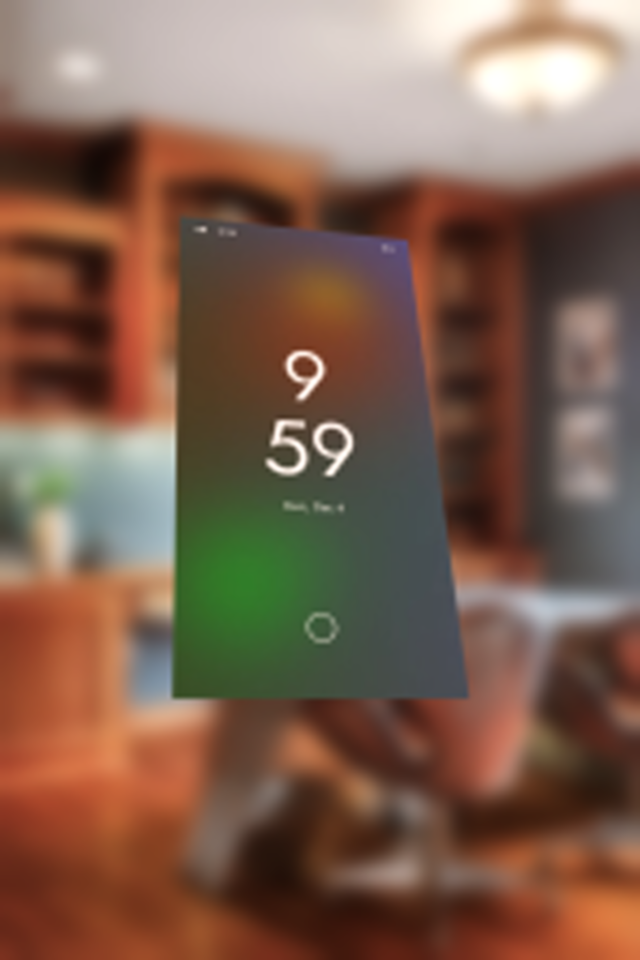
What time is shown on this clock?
9:59
